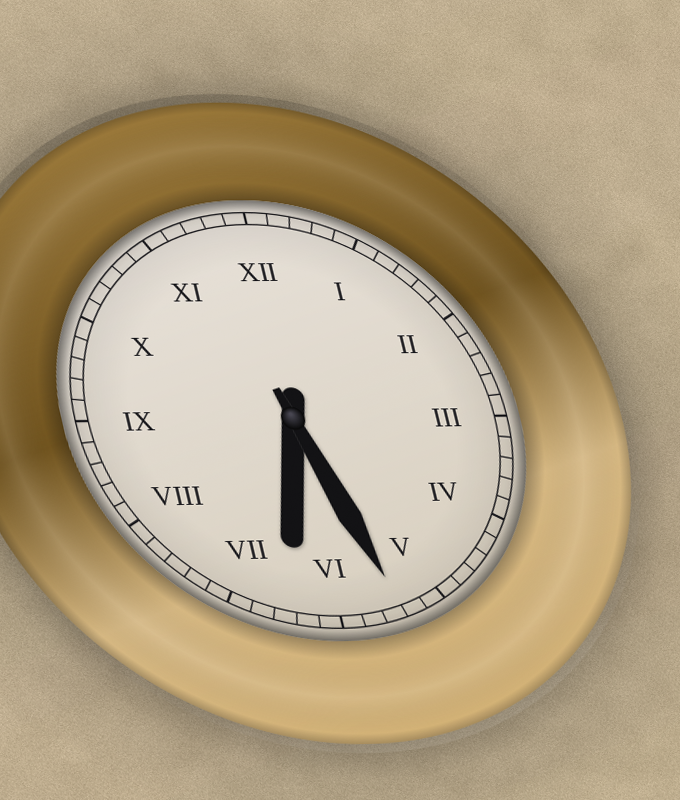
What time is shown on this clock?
6:27
